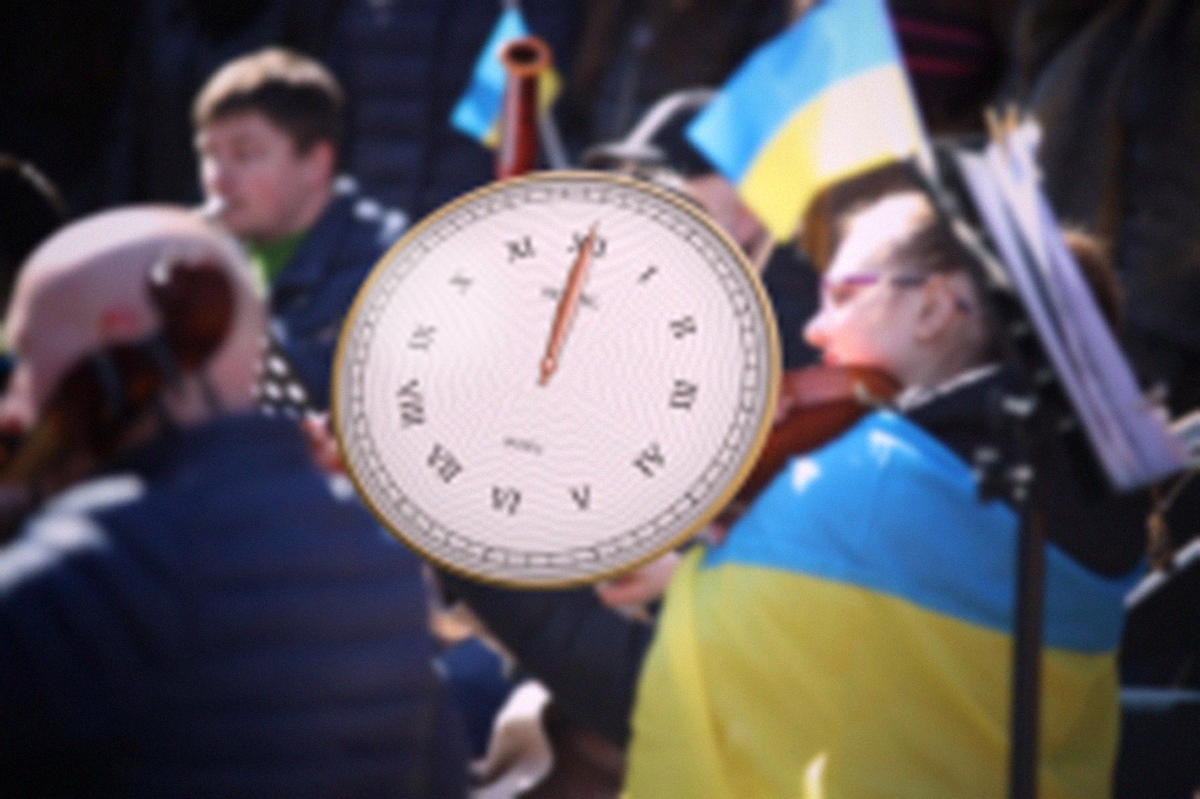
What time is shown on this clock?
12:00
